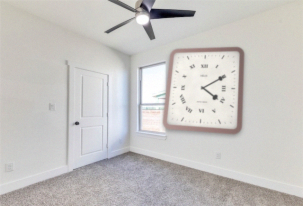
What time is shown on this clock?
4:10
